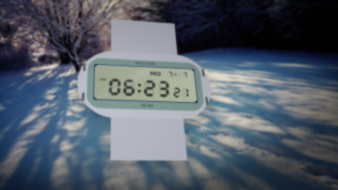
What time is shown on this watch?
6:23:21
